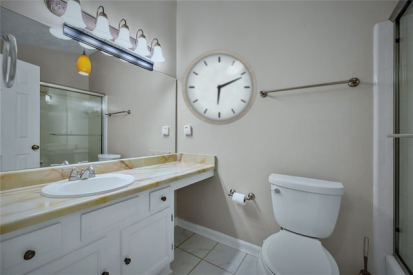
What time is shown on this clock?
6:11
